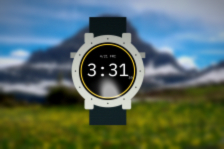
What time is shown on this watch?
3:31
